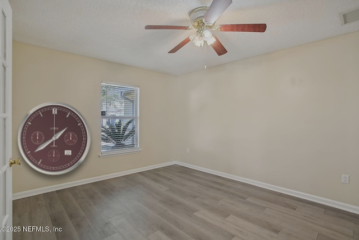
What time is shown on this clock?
1:39
